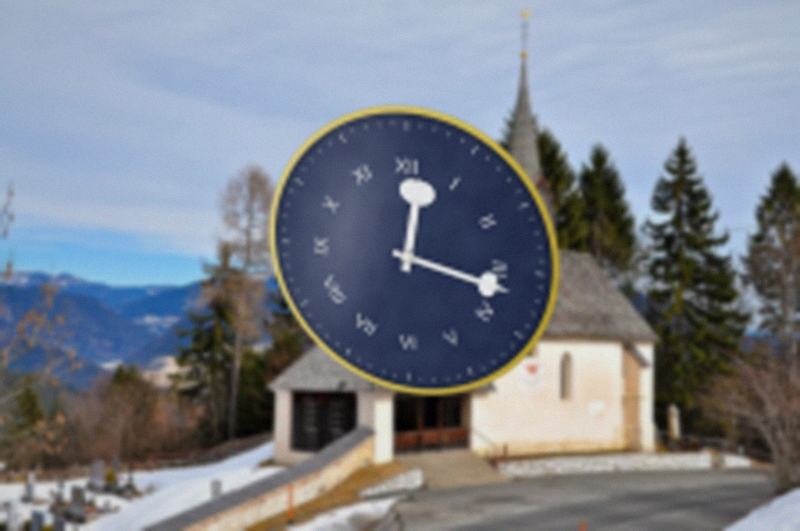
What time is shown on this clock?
12:17
